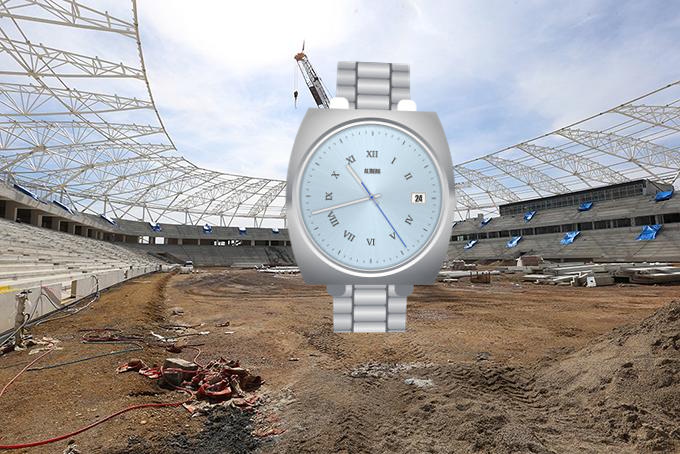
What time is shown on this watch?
10:42:24
